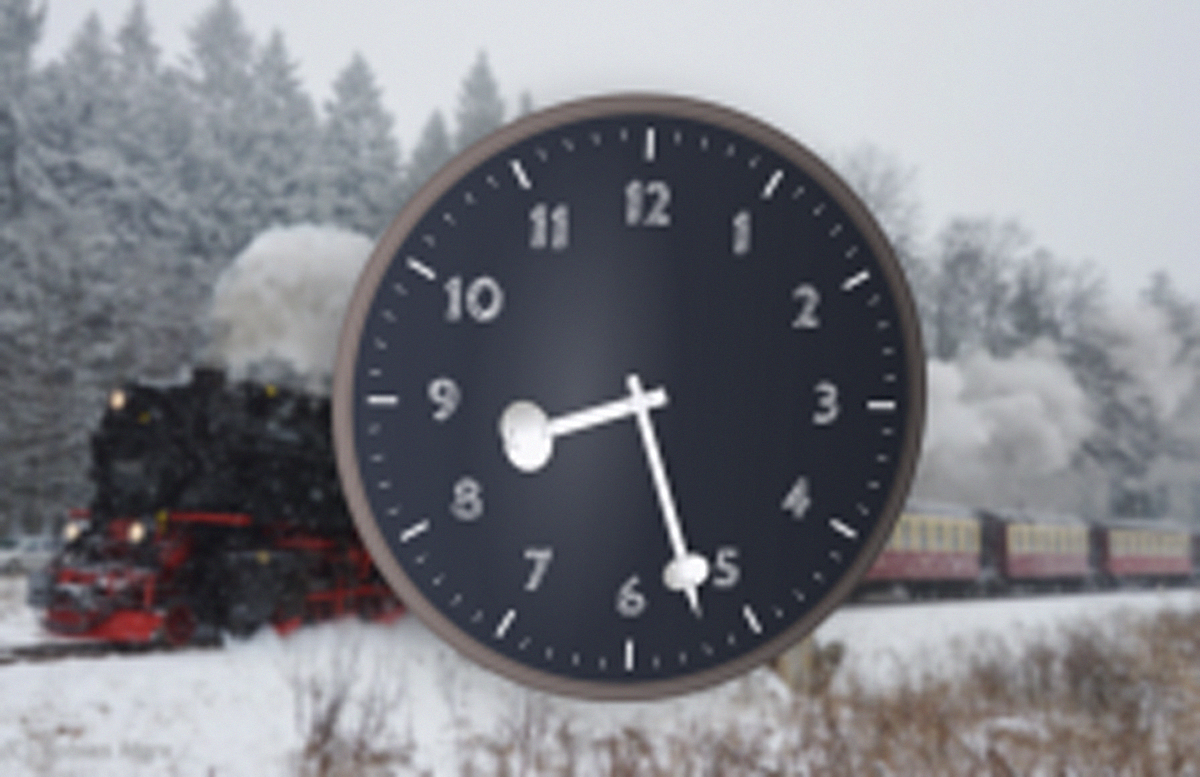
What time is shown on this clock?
8:27
